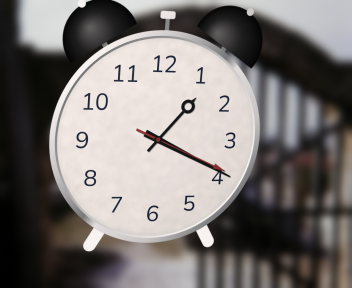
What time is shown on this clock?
1:19:19
